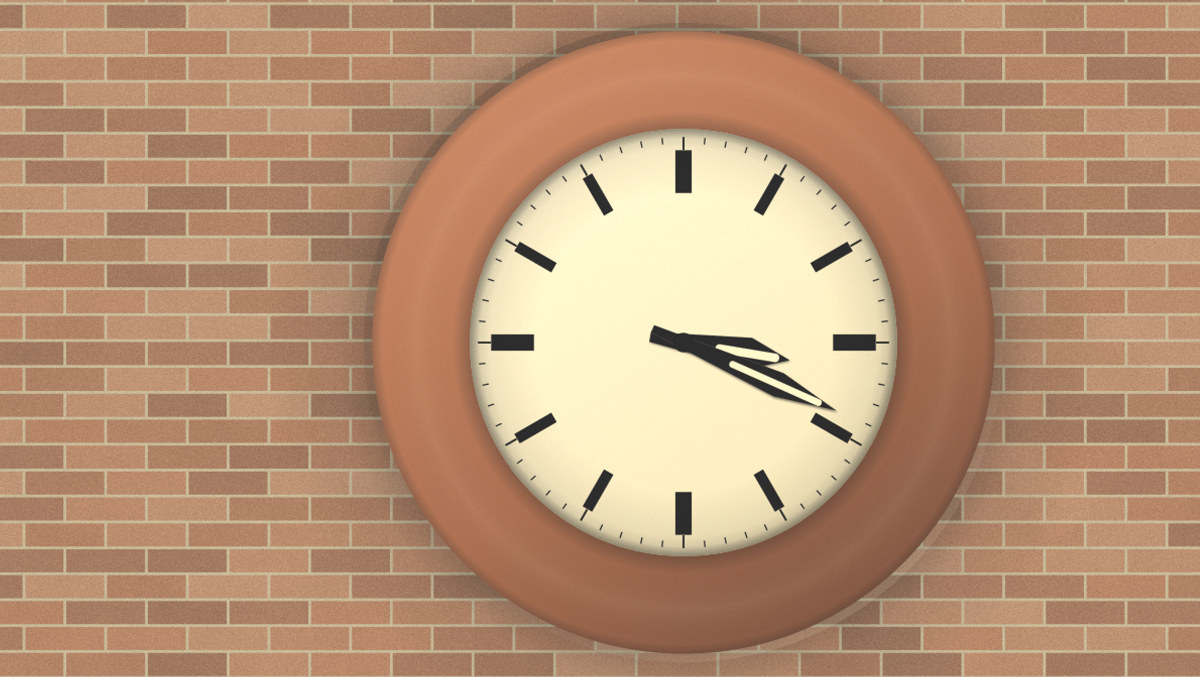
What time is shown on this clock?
3:19
